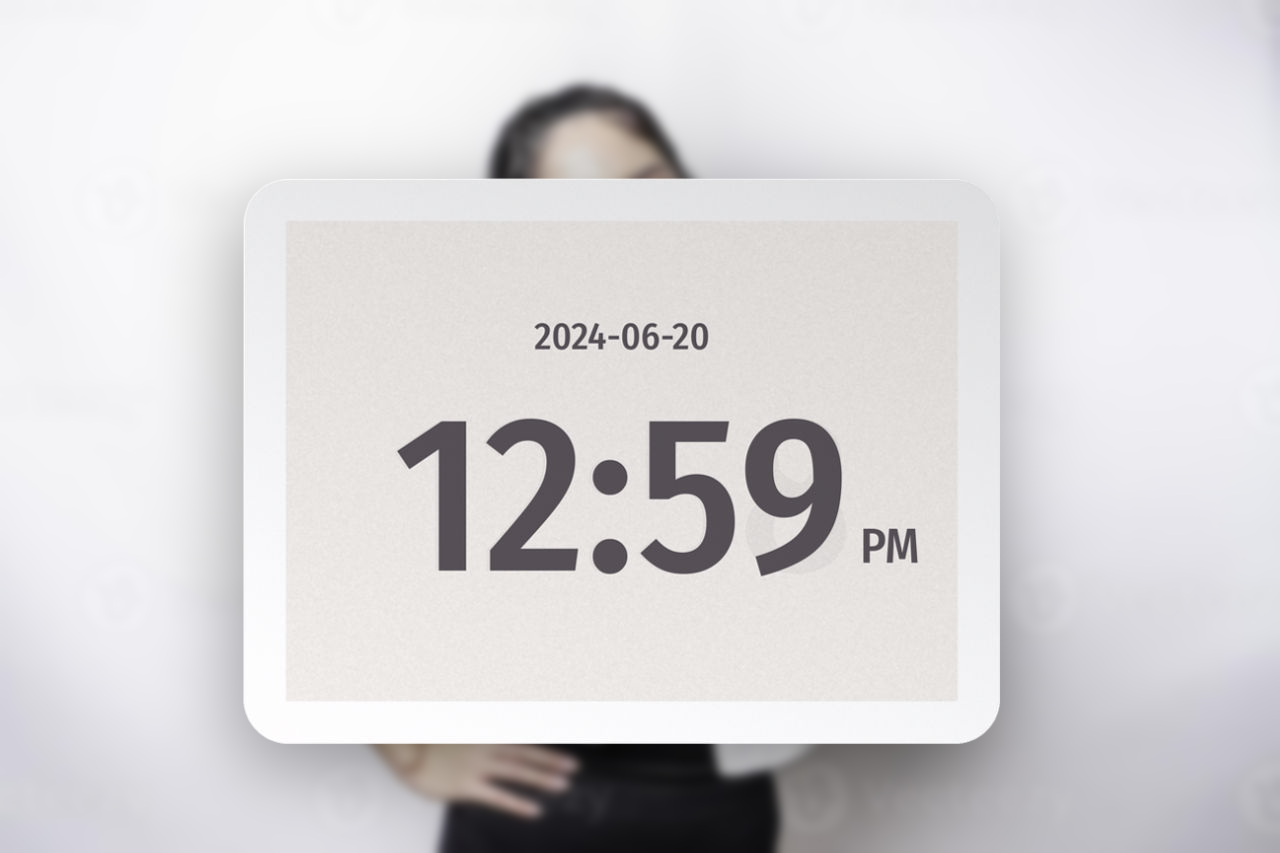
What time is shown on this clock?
12:59
